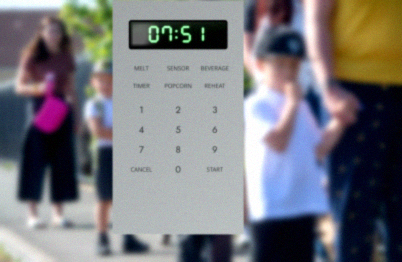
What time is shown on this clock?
7:51
